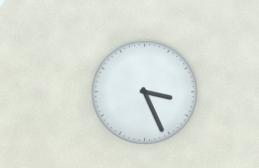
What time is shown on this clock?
3:26
